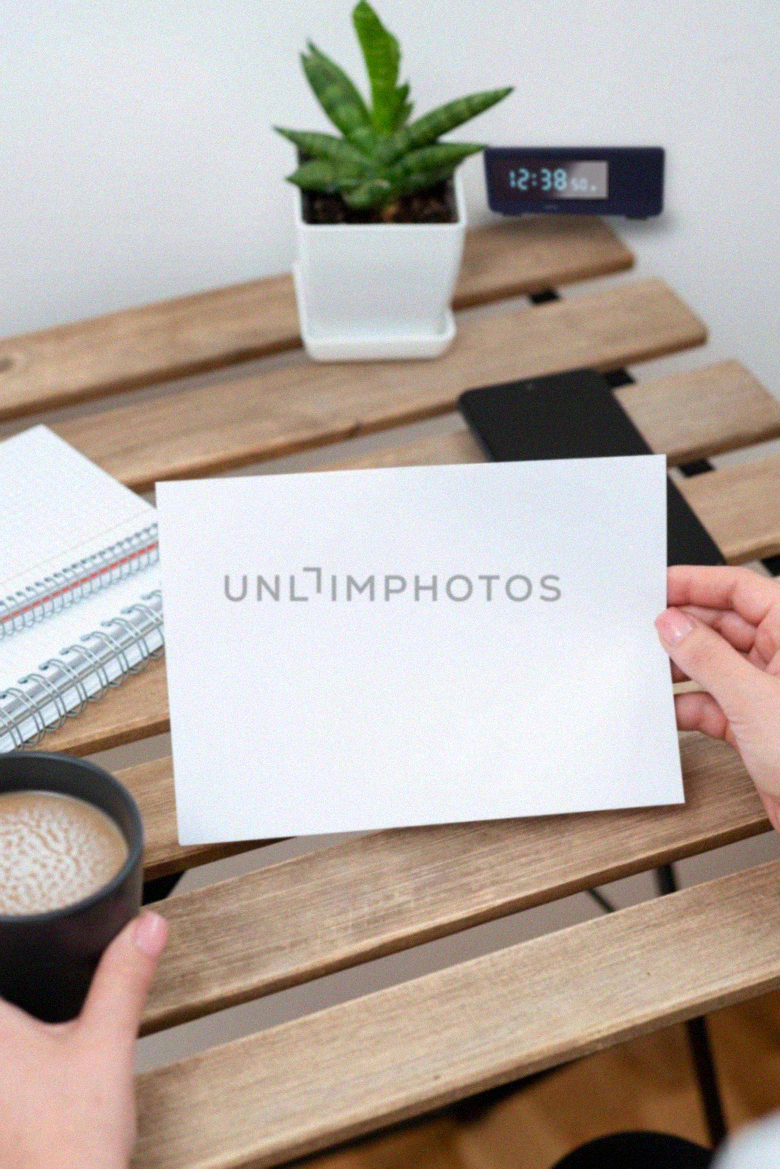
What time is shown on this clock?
12:38
